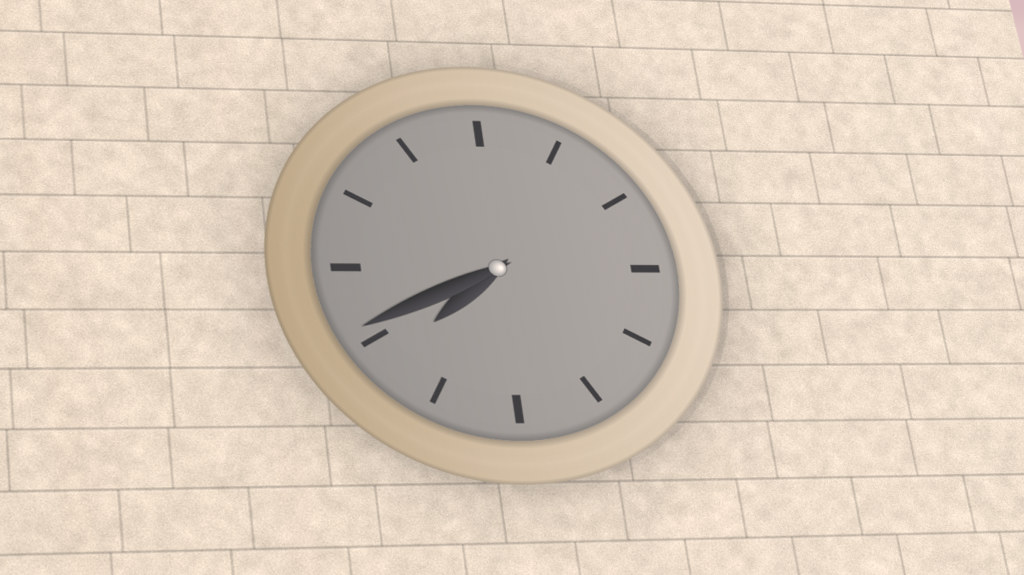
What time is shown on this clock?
7:41
